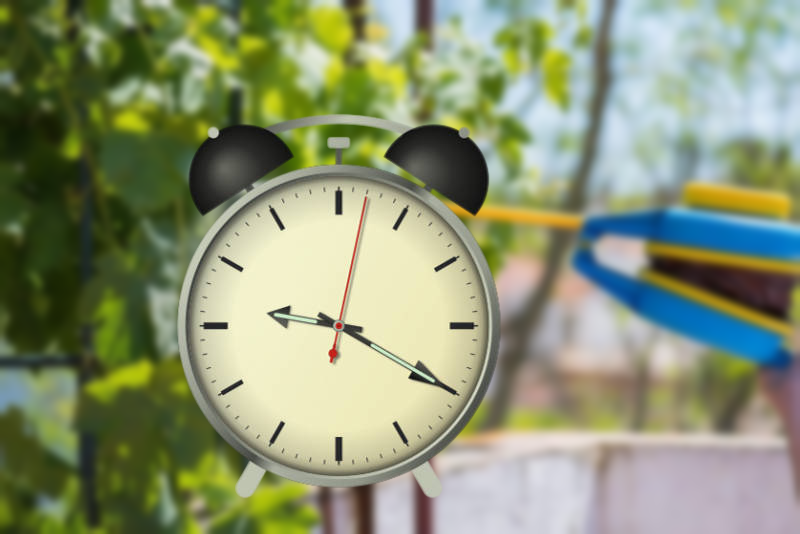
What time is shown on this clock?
9:20:02
